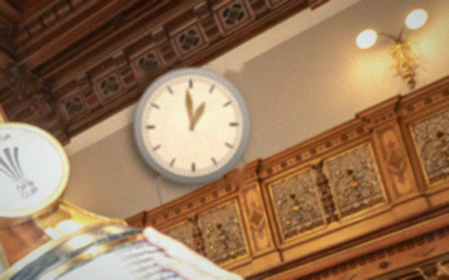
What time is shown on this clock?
12:59
